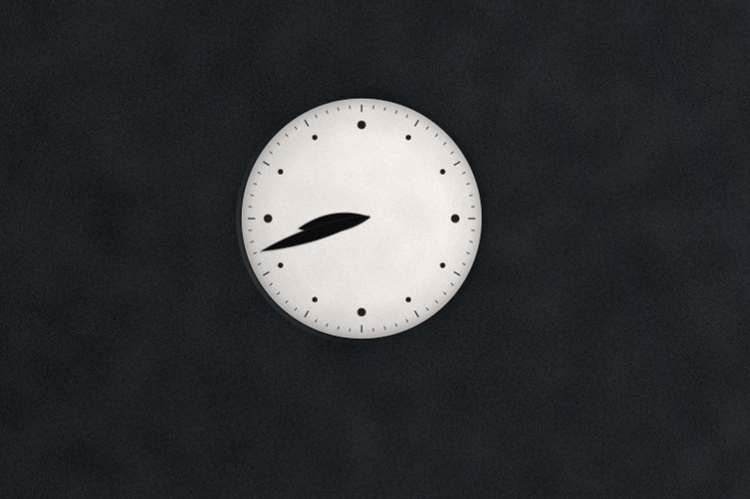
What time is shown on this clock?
8:42
